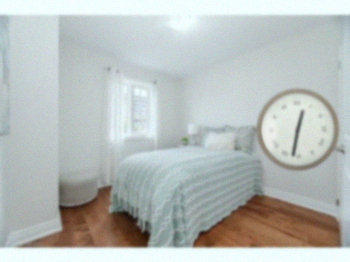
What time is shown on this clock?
12:32
